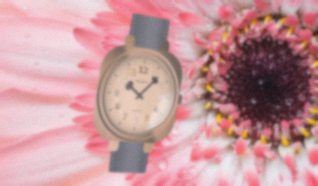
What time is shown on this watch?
10:07
